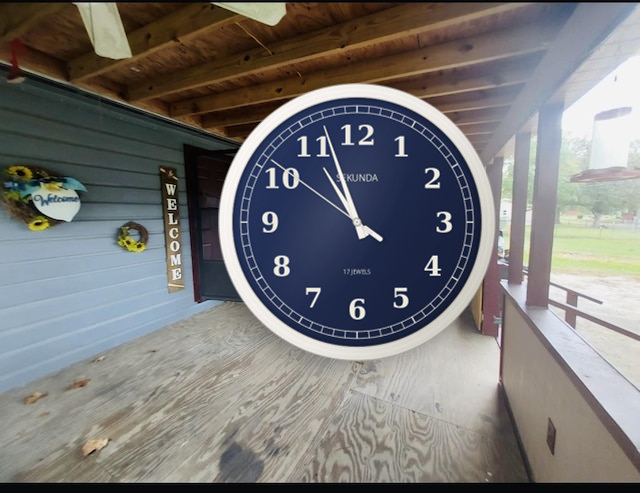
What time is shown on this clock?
10:56:51
